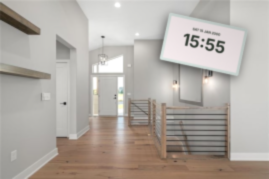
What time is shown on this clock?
15:55
